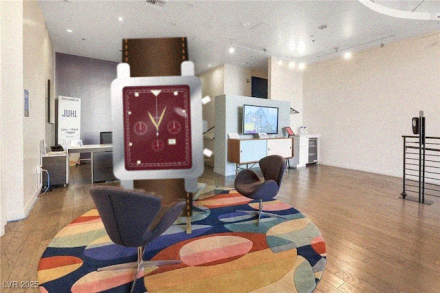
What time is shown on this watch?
11:04
